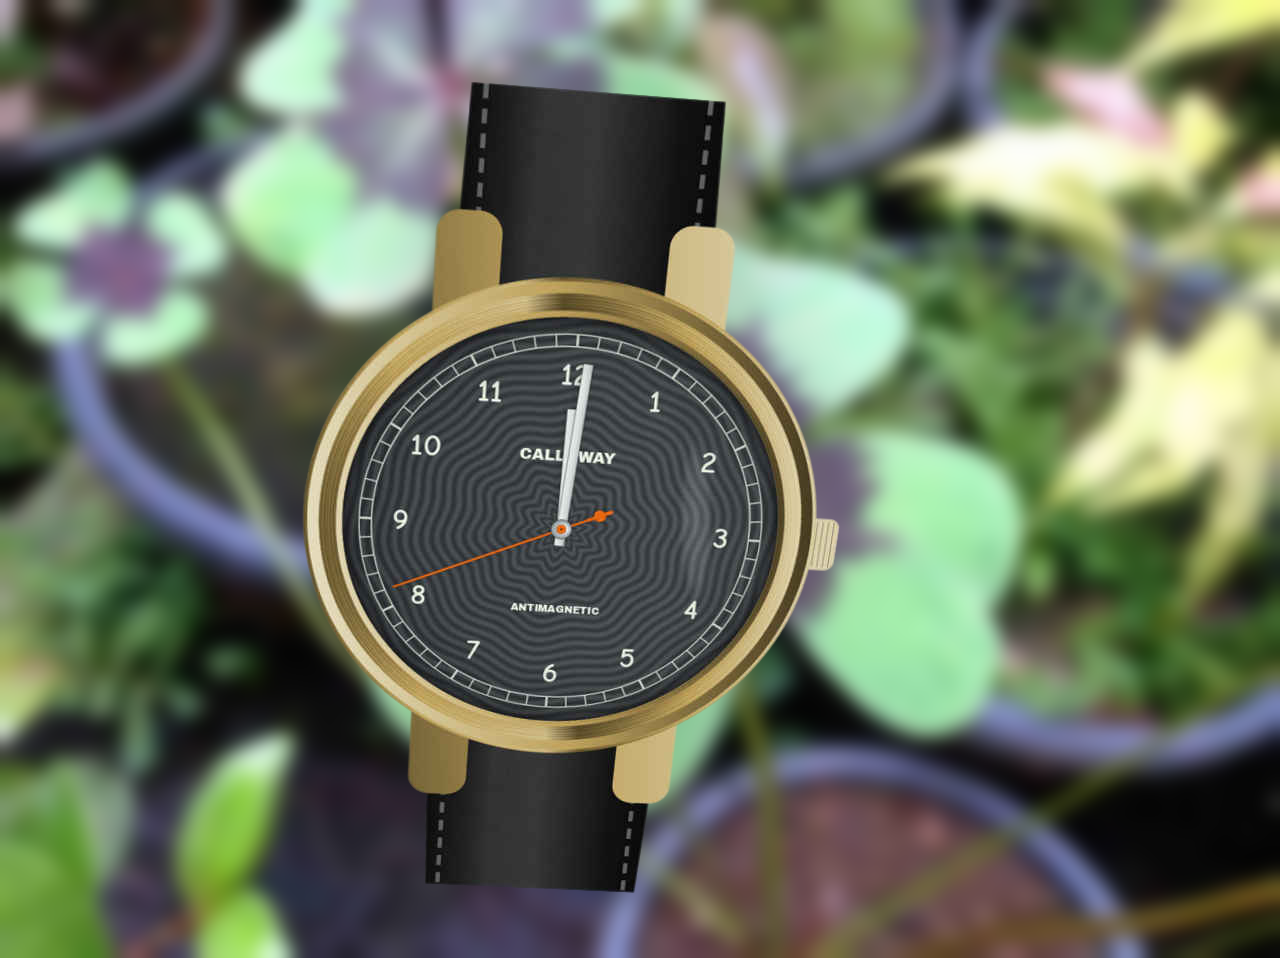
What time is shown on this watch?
12:00:41
